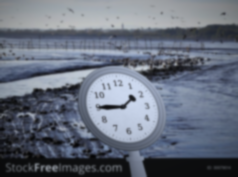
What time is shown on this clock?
1:45
